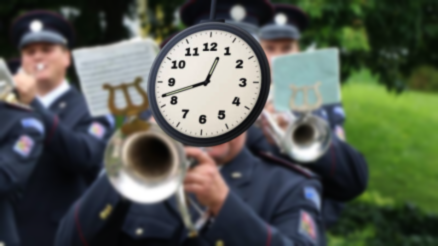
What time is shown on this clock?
12:42
